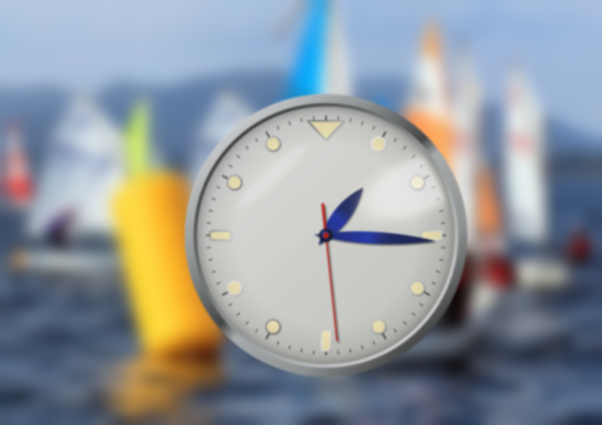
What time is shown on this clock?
1:15:29
